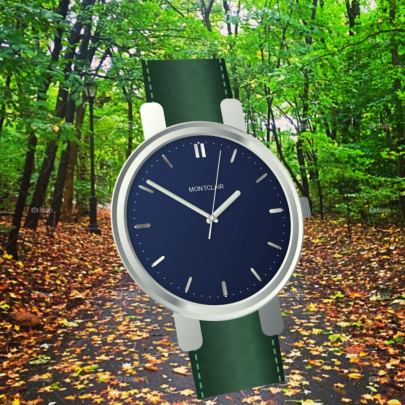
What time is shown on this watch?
1:51:03
